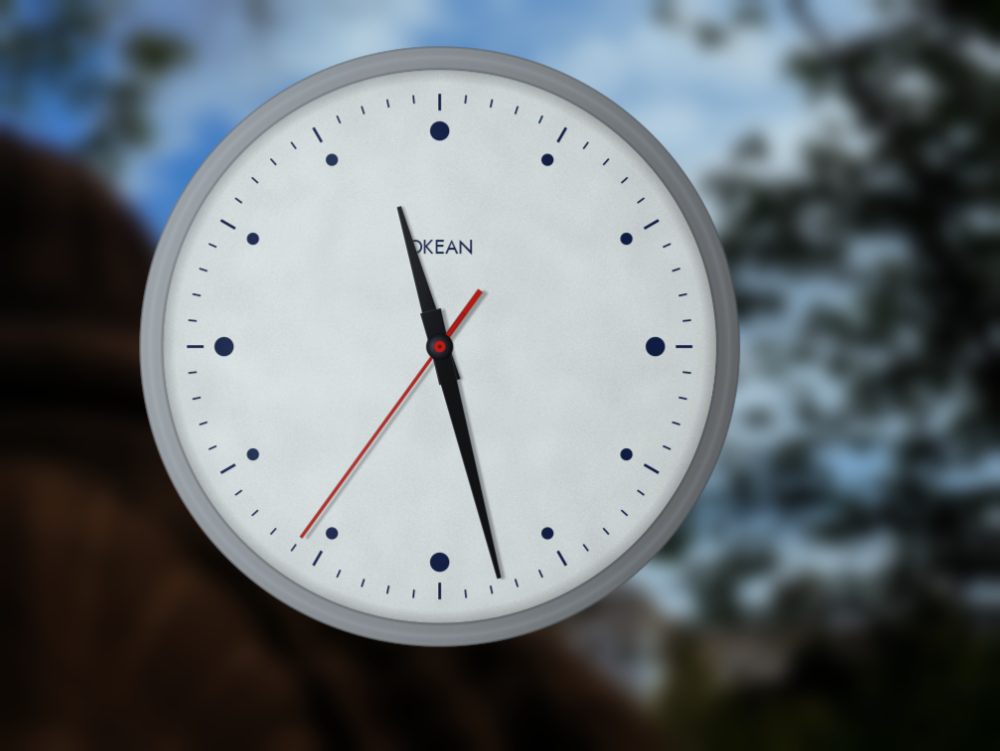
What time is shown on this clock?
11:27:36
